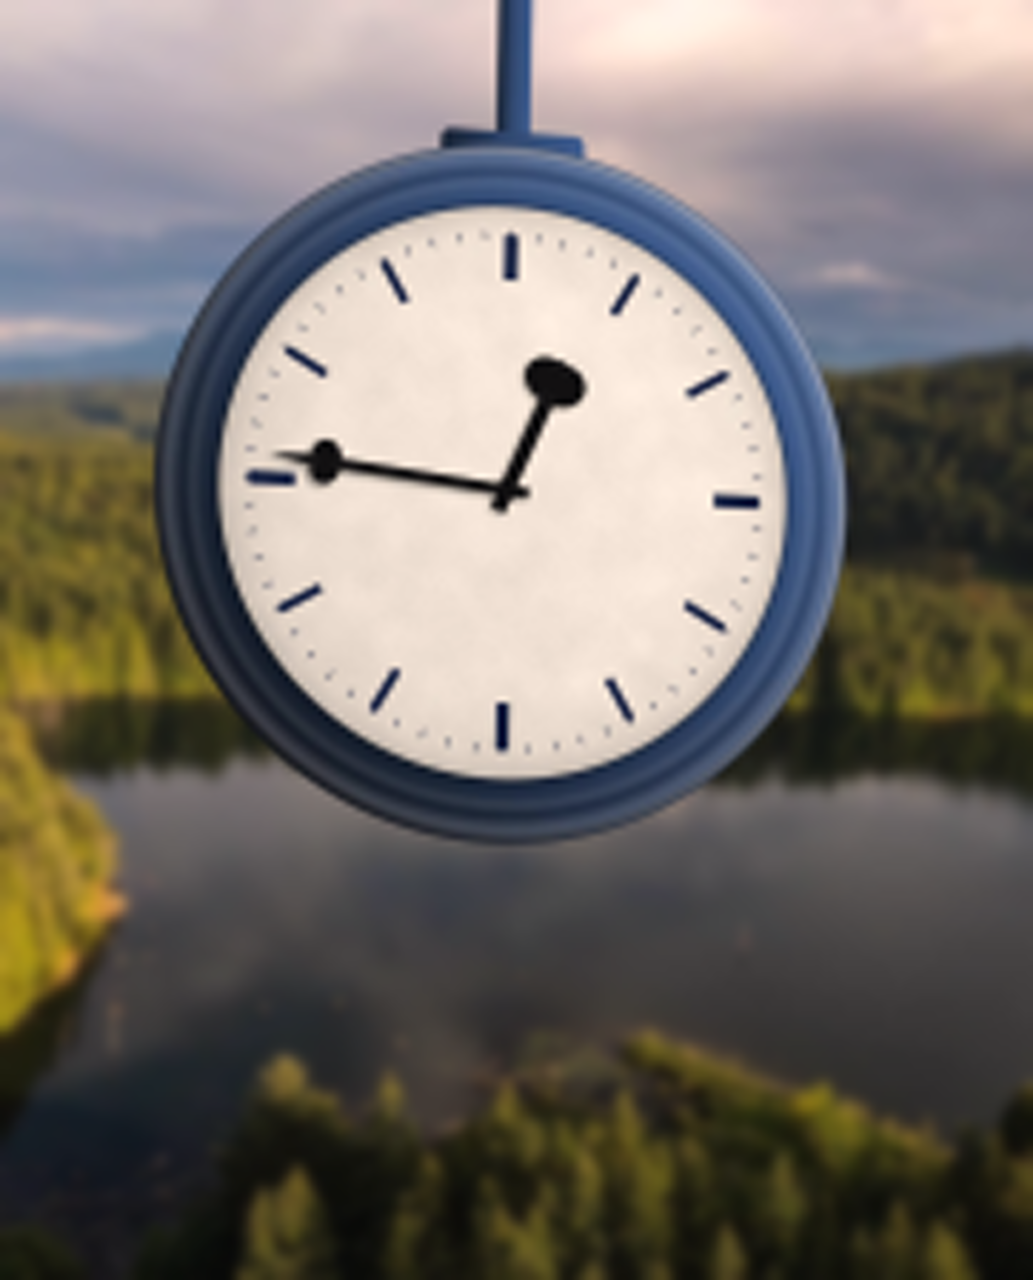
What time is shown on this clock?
12:46
